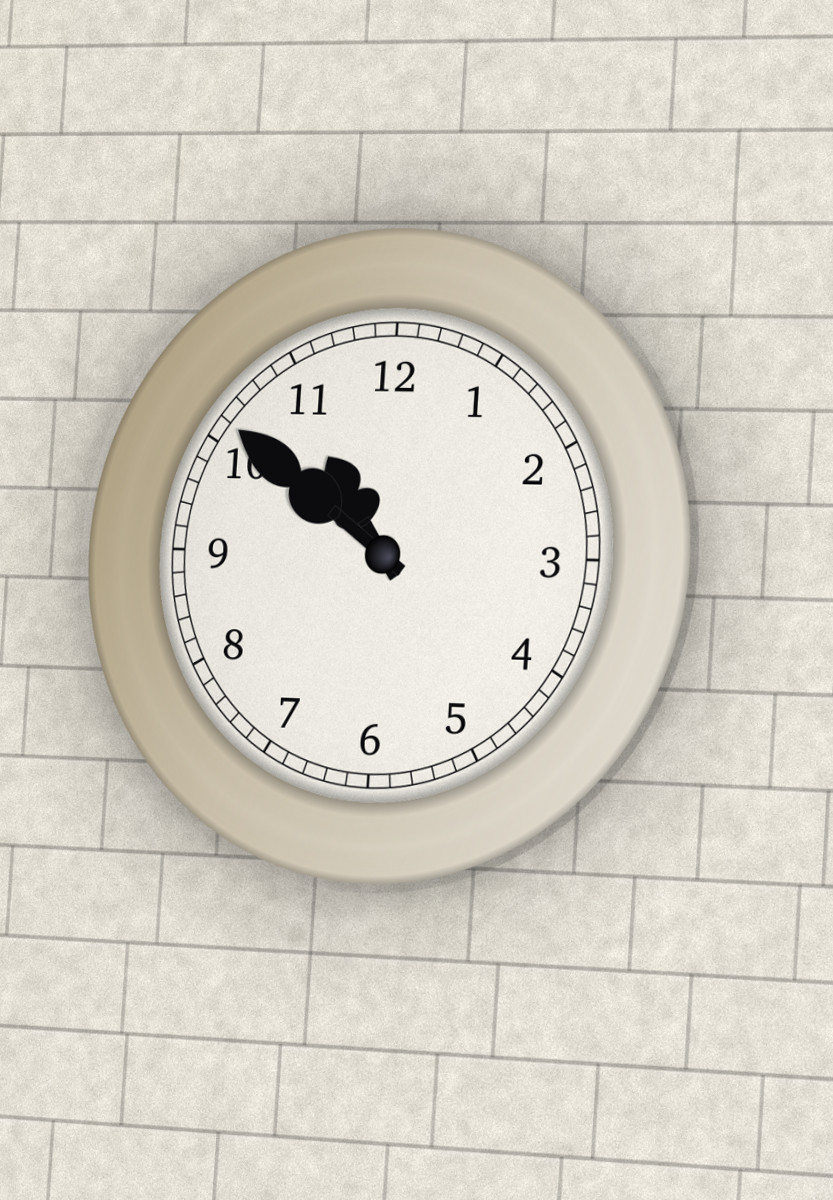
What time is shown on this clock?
10:51
